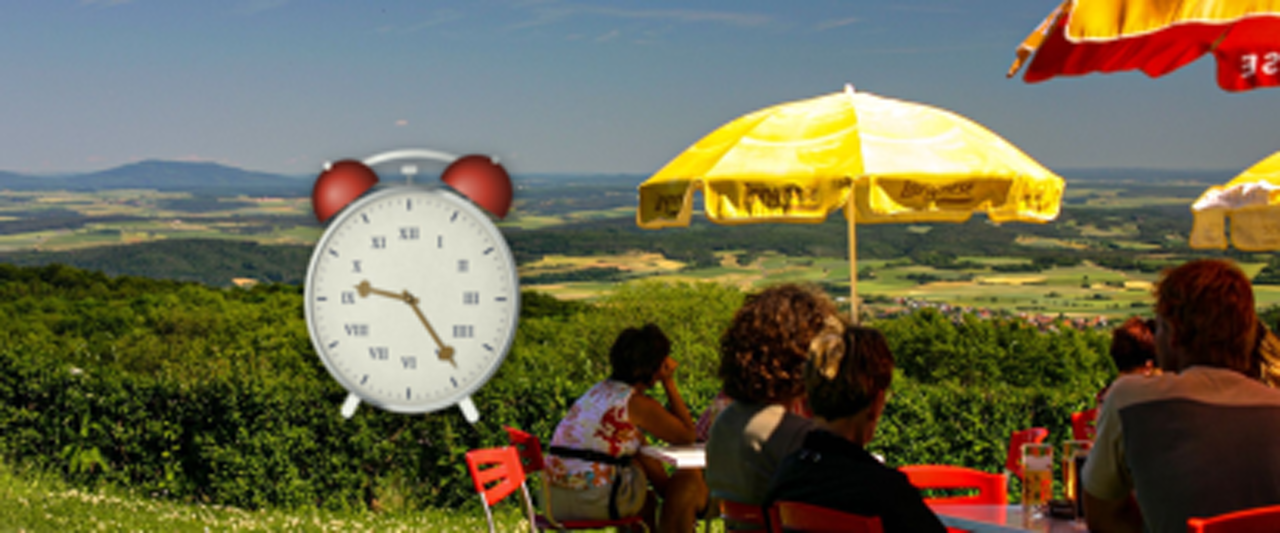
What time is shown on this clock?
9:24
